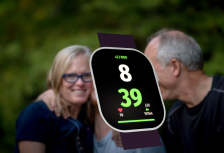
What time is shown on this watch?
8:39
